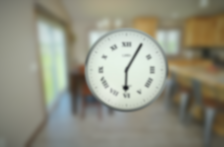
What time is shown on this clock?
6:05
